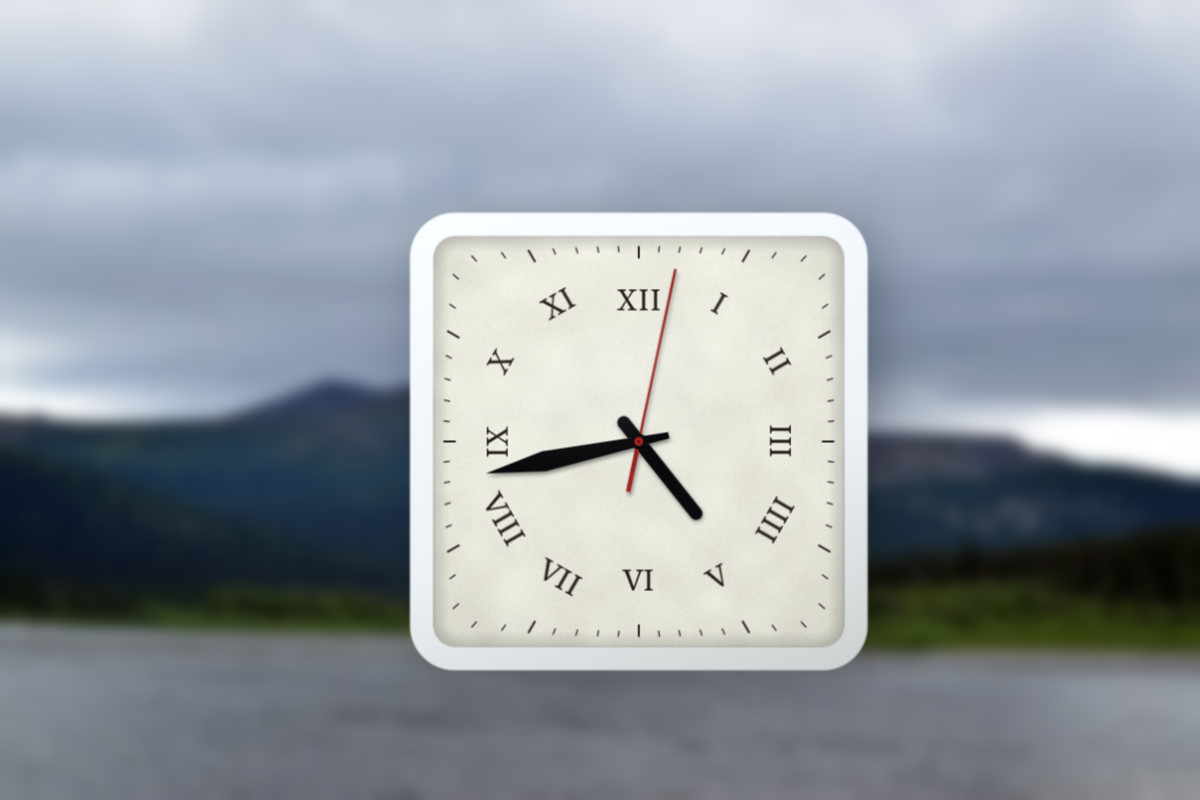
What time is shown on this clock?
4:43:02
